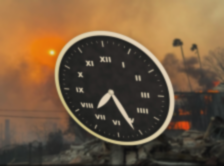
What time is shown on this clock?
7:26
